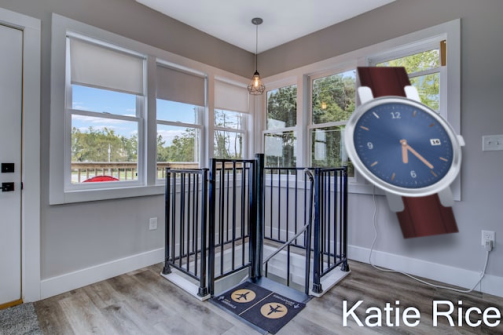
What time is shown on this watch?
6:24
